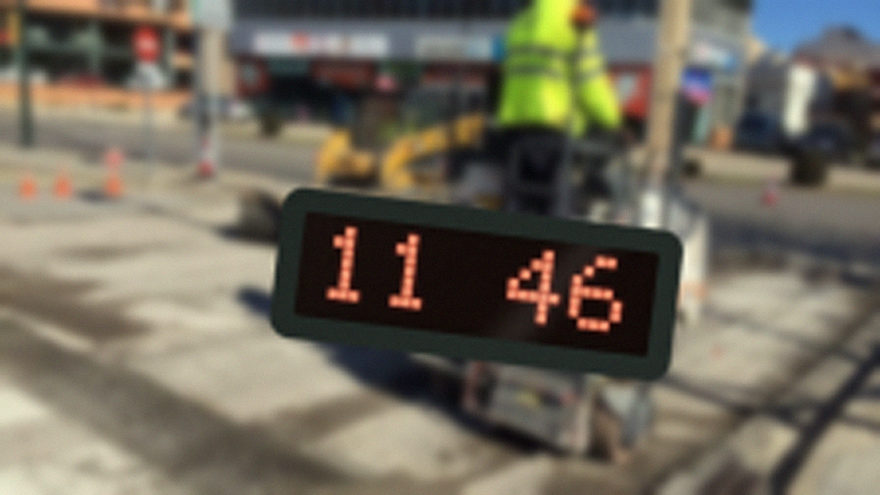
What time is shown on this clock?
11:46
